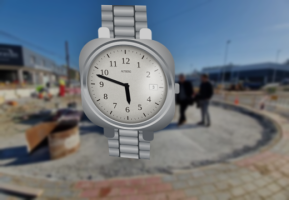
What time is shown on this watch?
5:48
